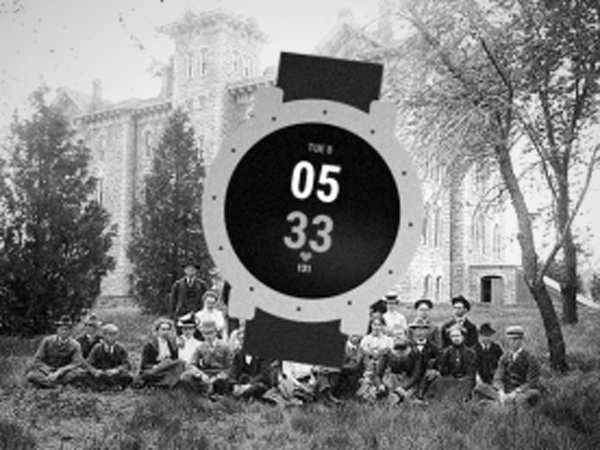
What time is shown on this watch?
5:33
